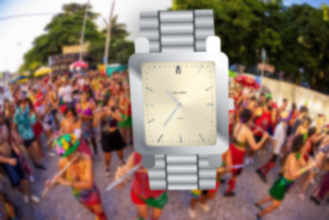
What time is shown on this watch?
10:36
